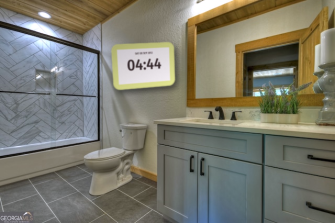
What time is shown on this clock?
4:44
